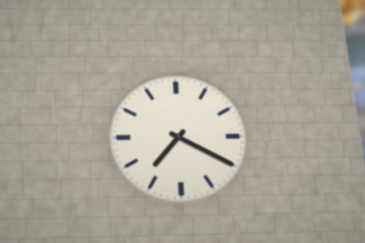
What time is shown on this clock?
7:20
